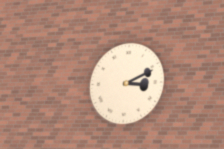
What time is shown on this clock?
3:11
